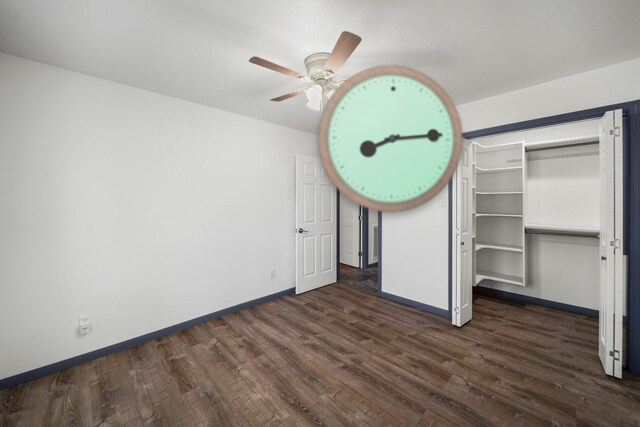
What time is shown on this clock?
8:14
